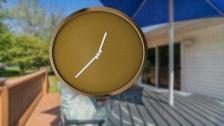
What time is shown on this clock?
12:37
